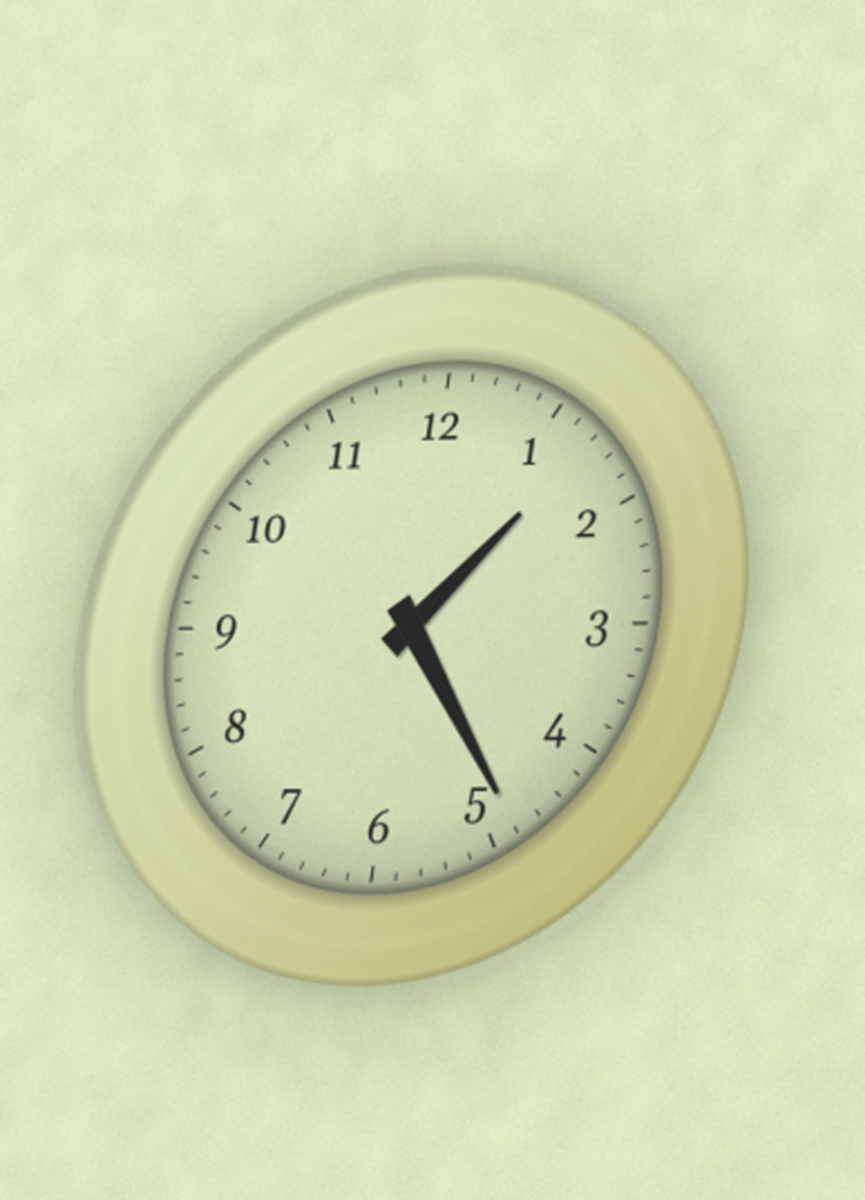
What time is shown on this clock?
1:24
